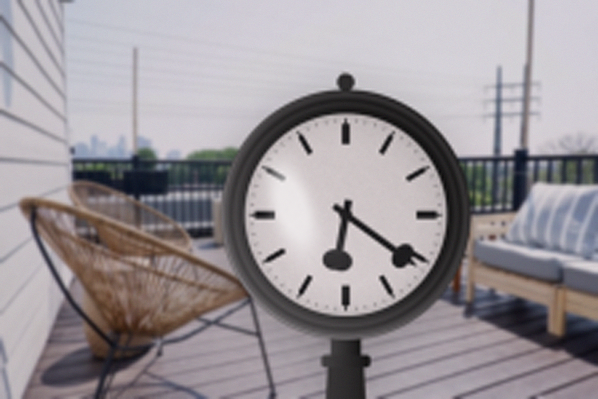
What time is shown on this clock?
6:21
